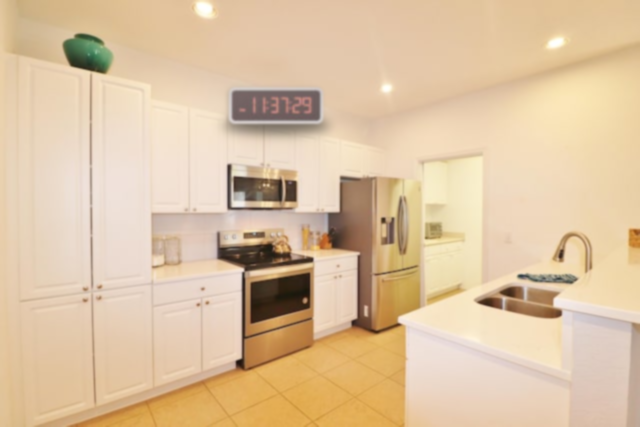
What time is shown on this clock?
11:37:29
